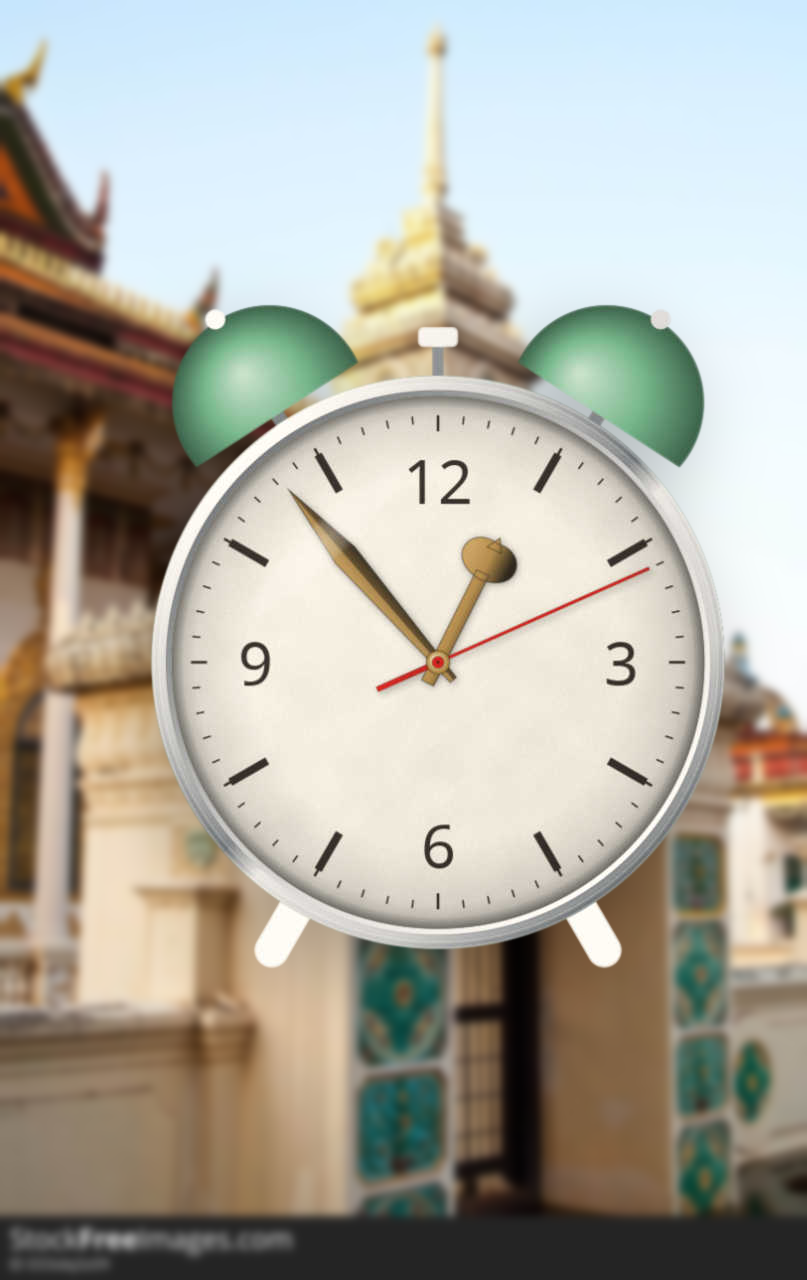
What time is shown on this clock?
12:53:11
